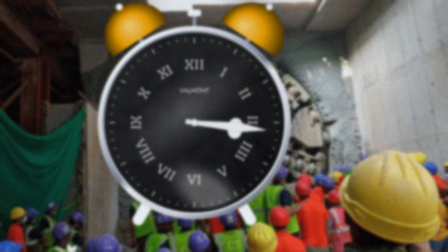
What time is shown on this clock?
3:16
